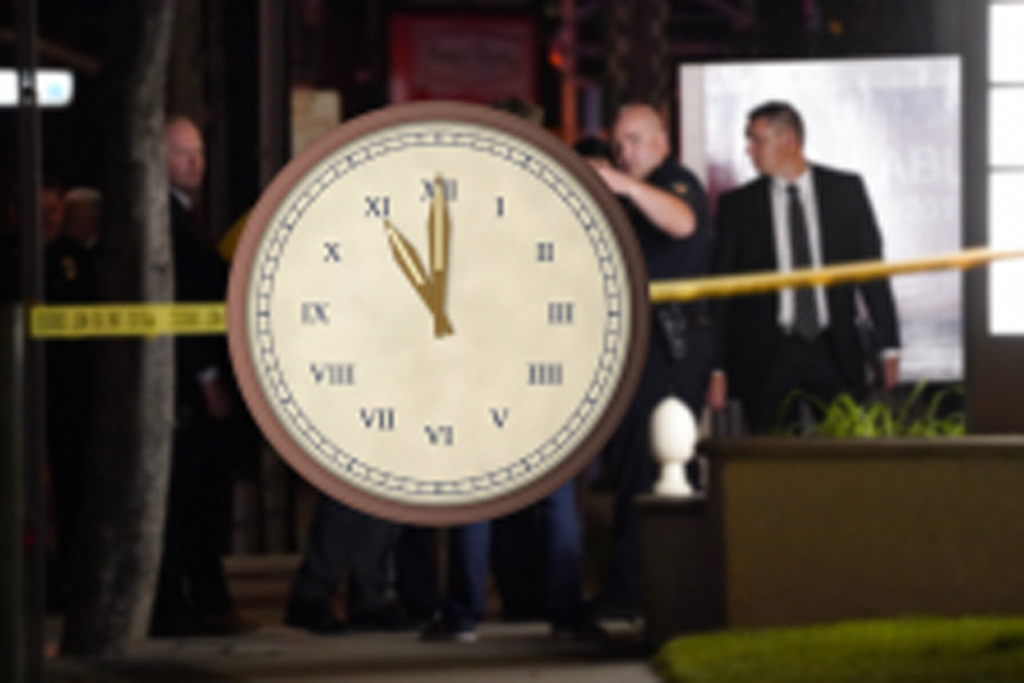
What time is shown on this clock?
11:00
